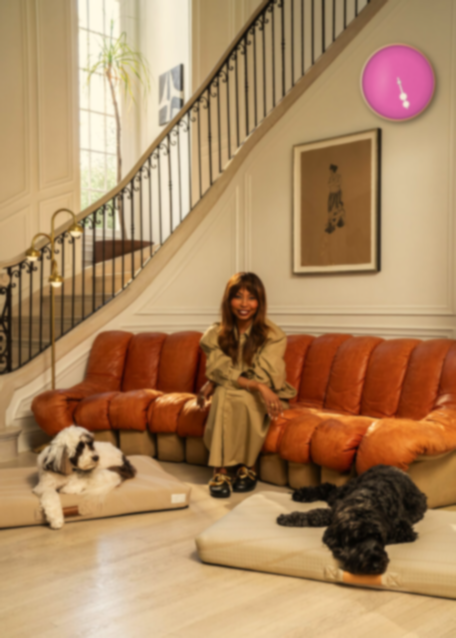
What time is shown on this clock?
5:27
